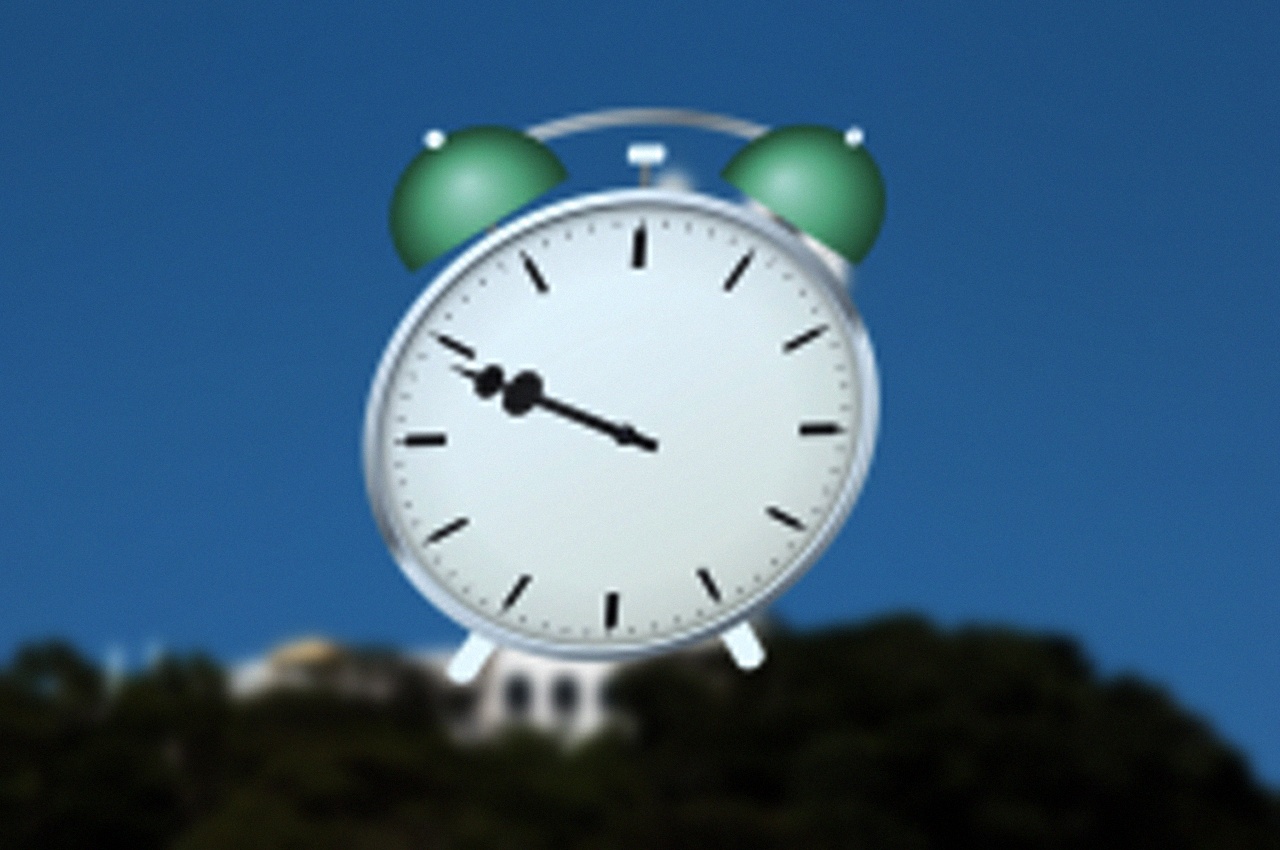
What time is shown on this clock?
9:49
